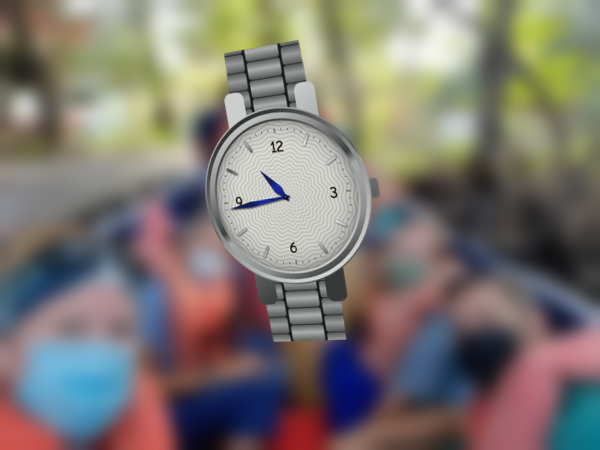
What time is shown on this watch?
10:44
